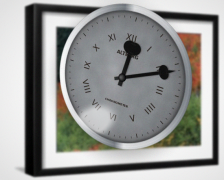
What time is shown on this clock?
12:11
